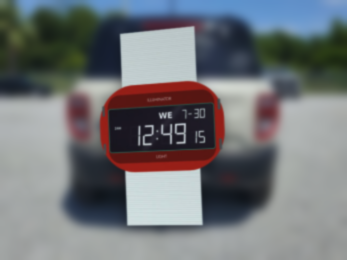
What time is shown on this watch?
12:49:15
